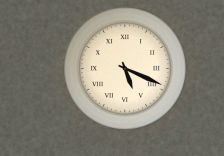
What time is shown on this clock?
5:19
